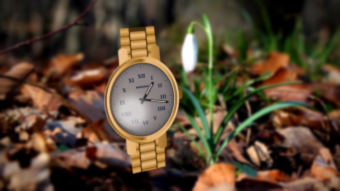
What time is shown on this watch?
1:17
